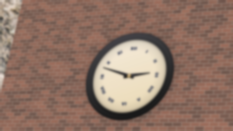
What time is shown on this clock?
2:48
